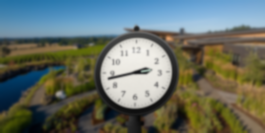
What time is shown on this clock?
2:43
